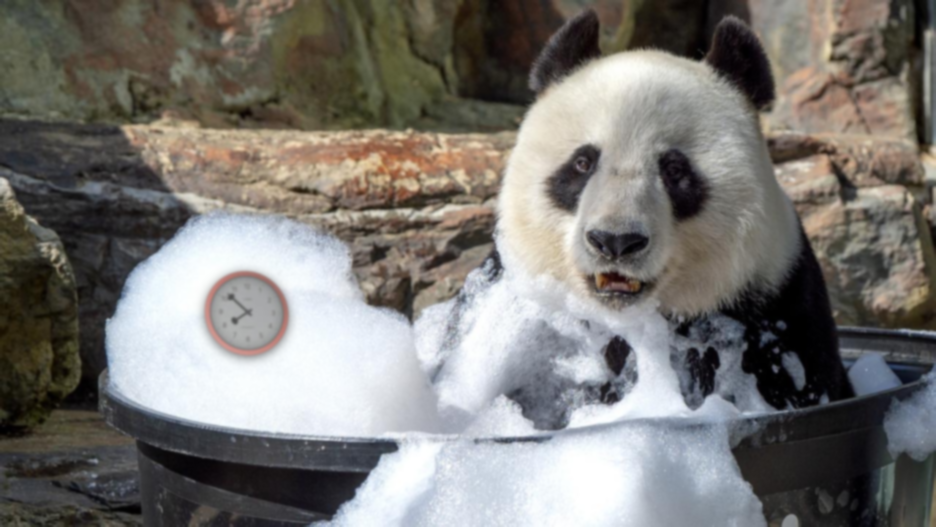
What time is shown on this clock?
7:52
